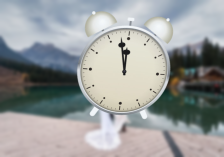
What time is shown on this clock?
11:58
